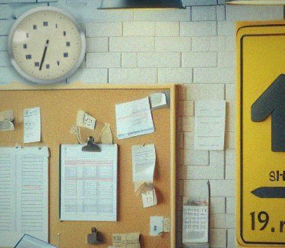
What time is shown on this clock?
6:33
